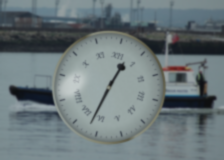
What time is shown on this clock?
12:32
